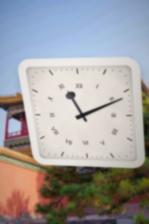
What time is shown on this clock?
11:11
